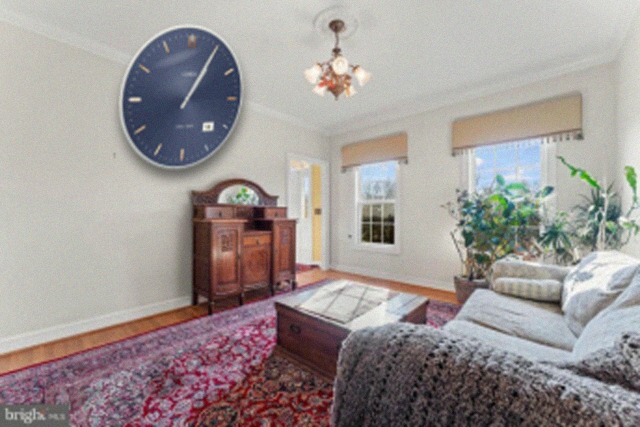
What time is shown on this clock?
1:05
